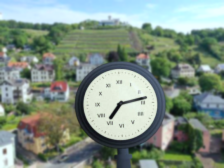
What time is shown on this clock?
7:13
